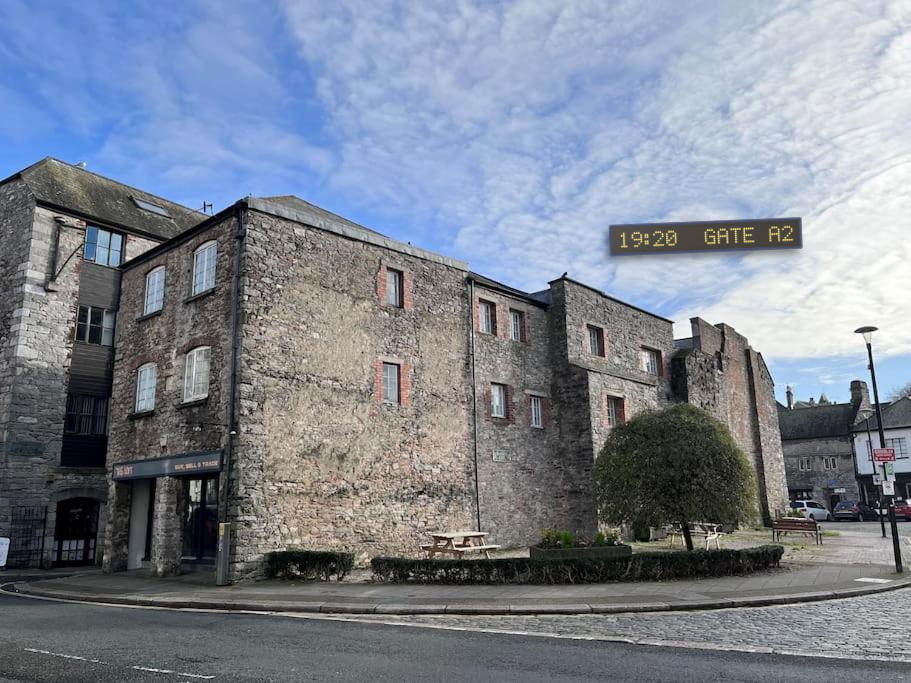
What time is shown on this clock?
19:20
